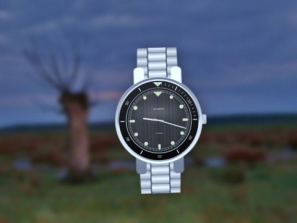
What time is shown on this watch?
9:18
